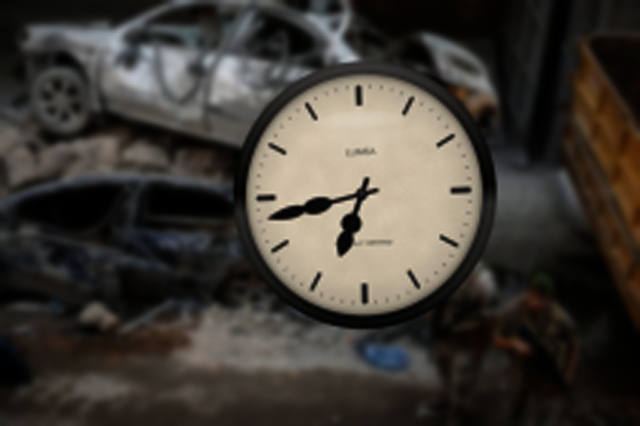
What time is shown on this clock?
6:43
